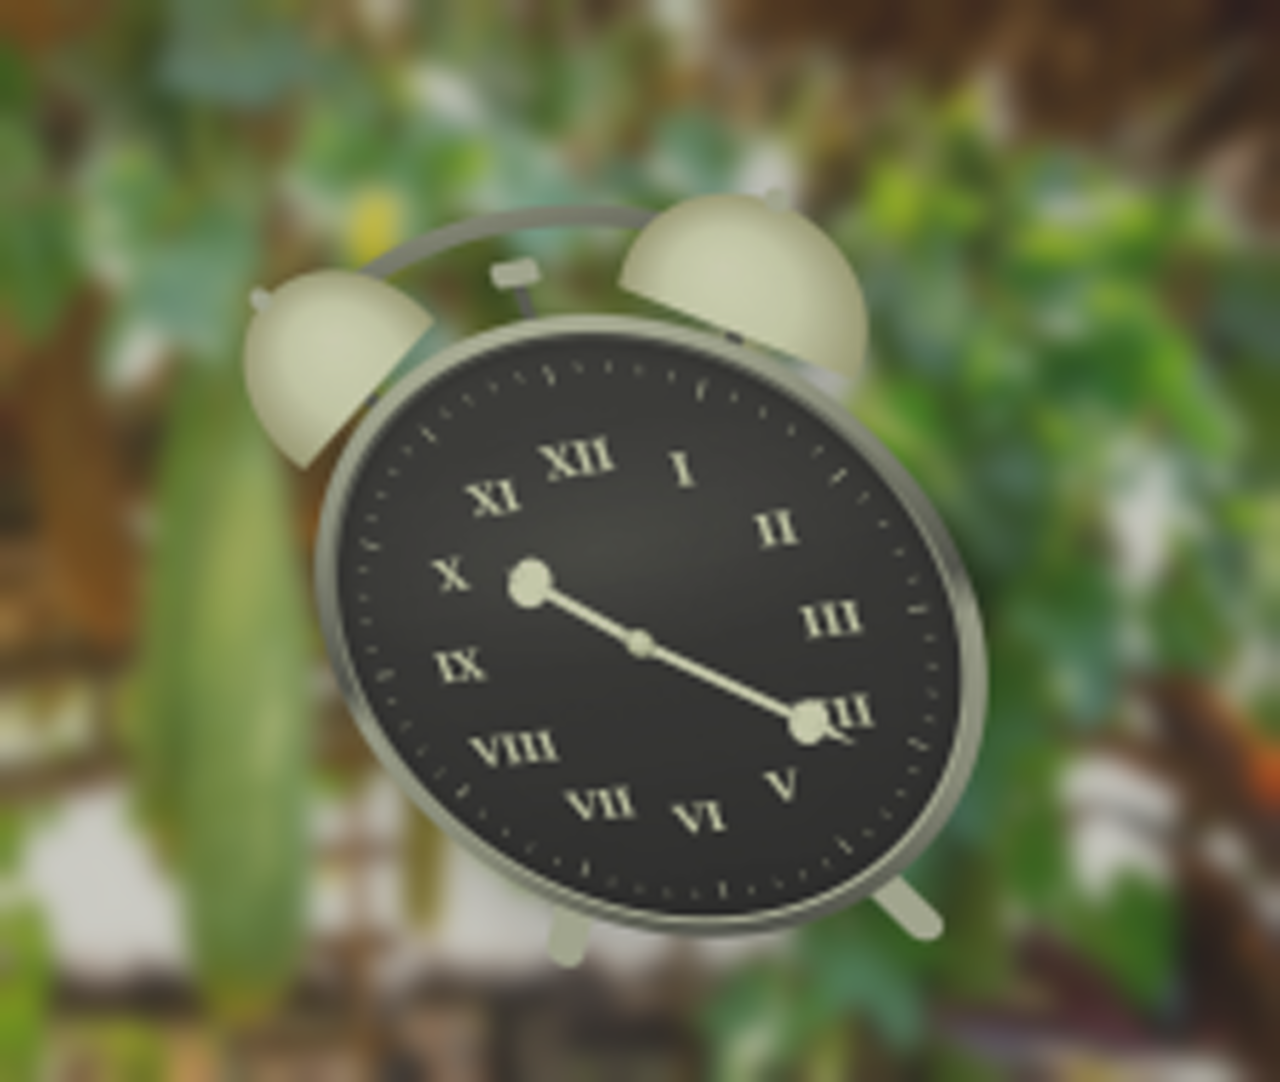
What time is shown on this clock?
10:21
